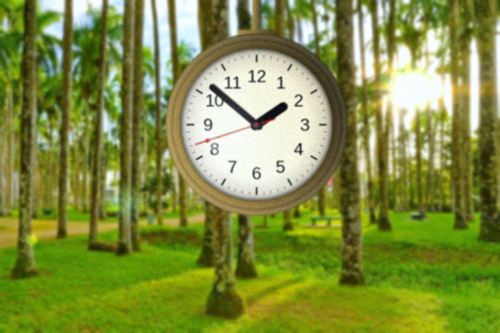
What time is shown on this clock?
1:51:42
